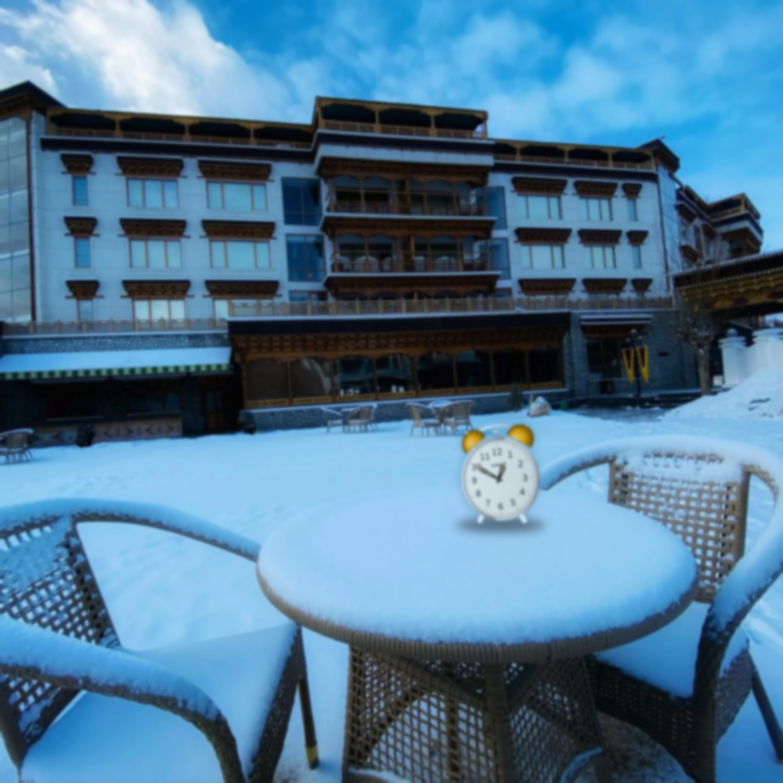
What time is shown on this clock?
12:50
